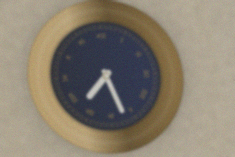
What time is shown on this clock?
7:27
